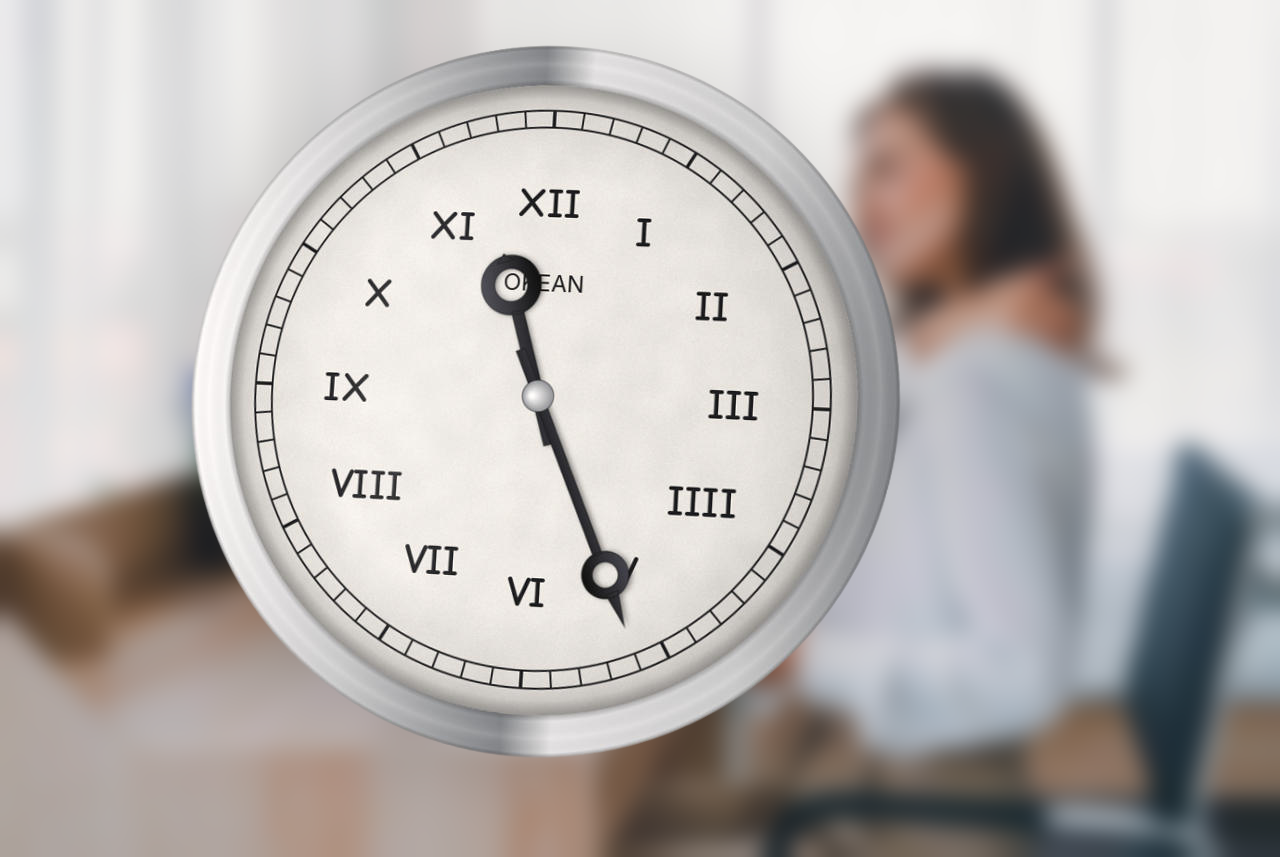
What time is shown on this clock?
11:26
